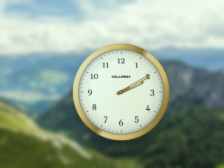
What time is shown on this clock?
2:10
